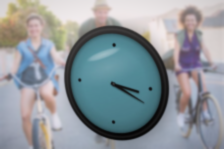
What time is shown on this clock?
3:19
